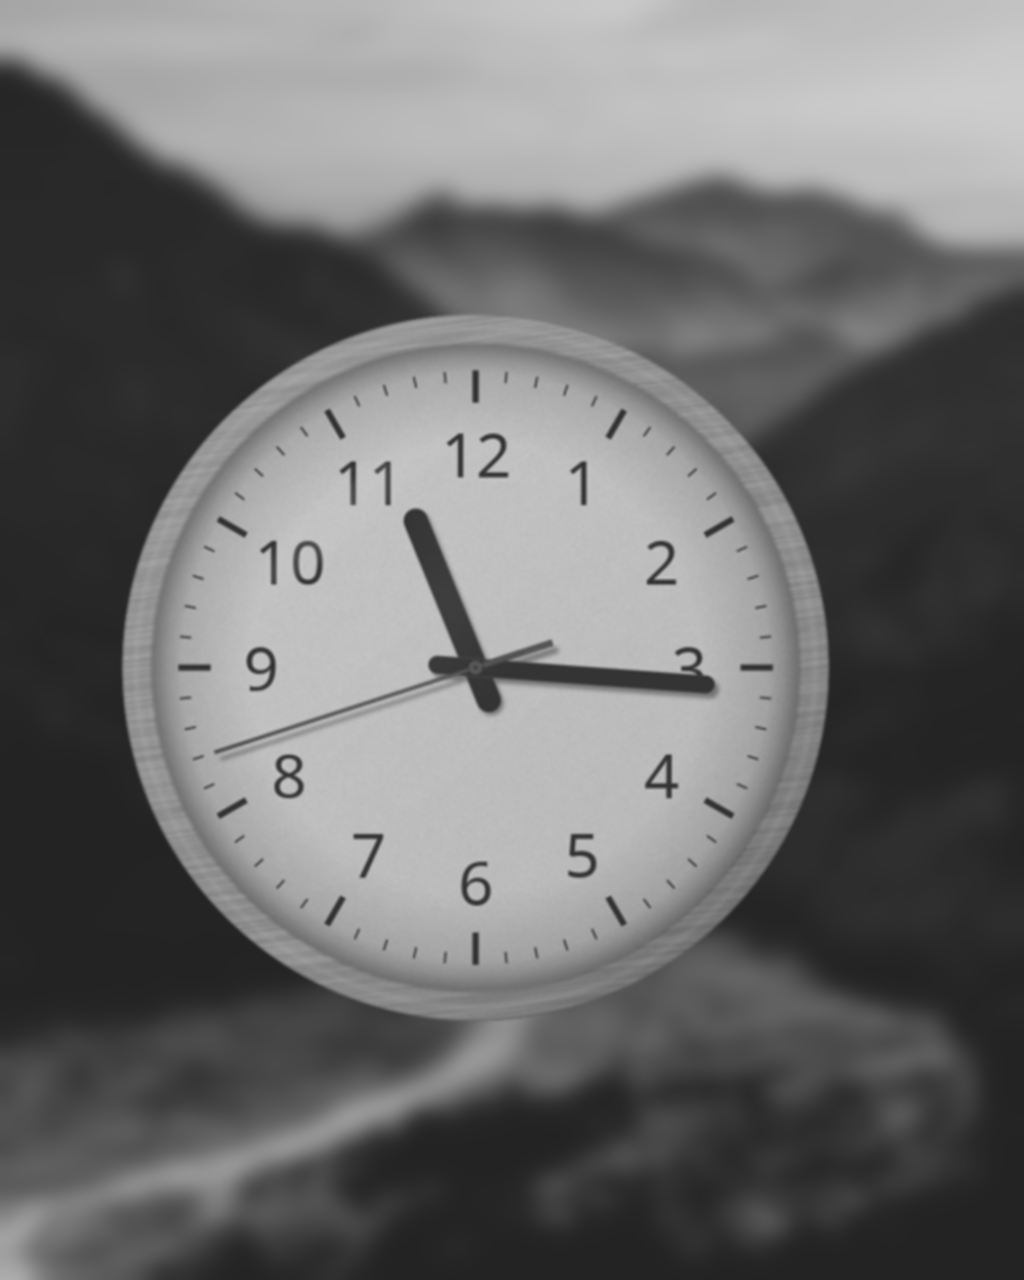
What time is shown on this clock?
11:15:42
